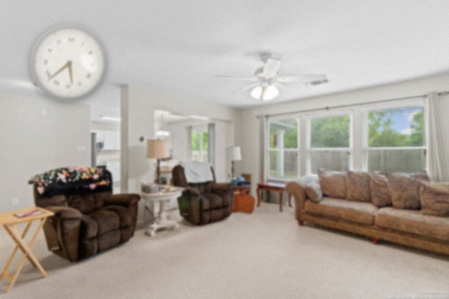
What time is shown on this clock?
5:38
